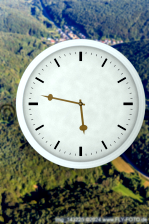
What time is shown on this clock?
5:47
